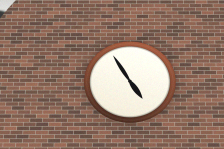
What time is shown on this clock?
4:55
